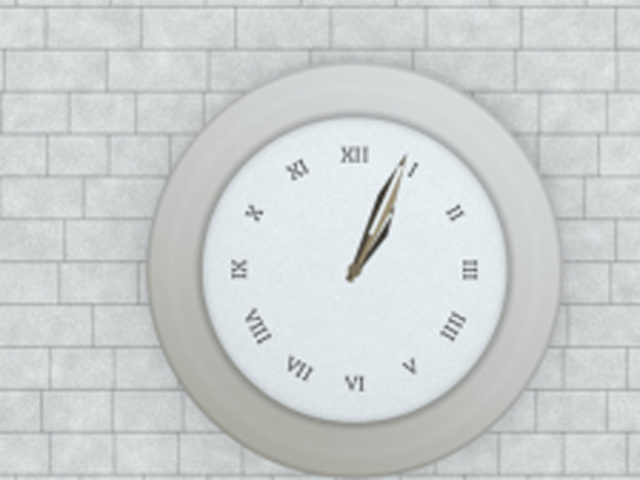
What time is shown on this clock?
1:04
